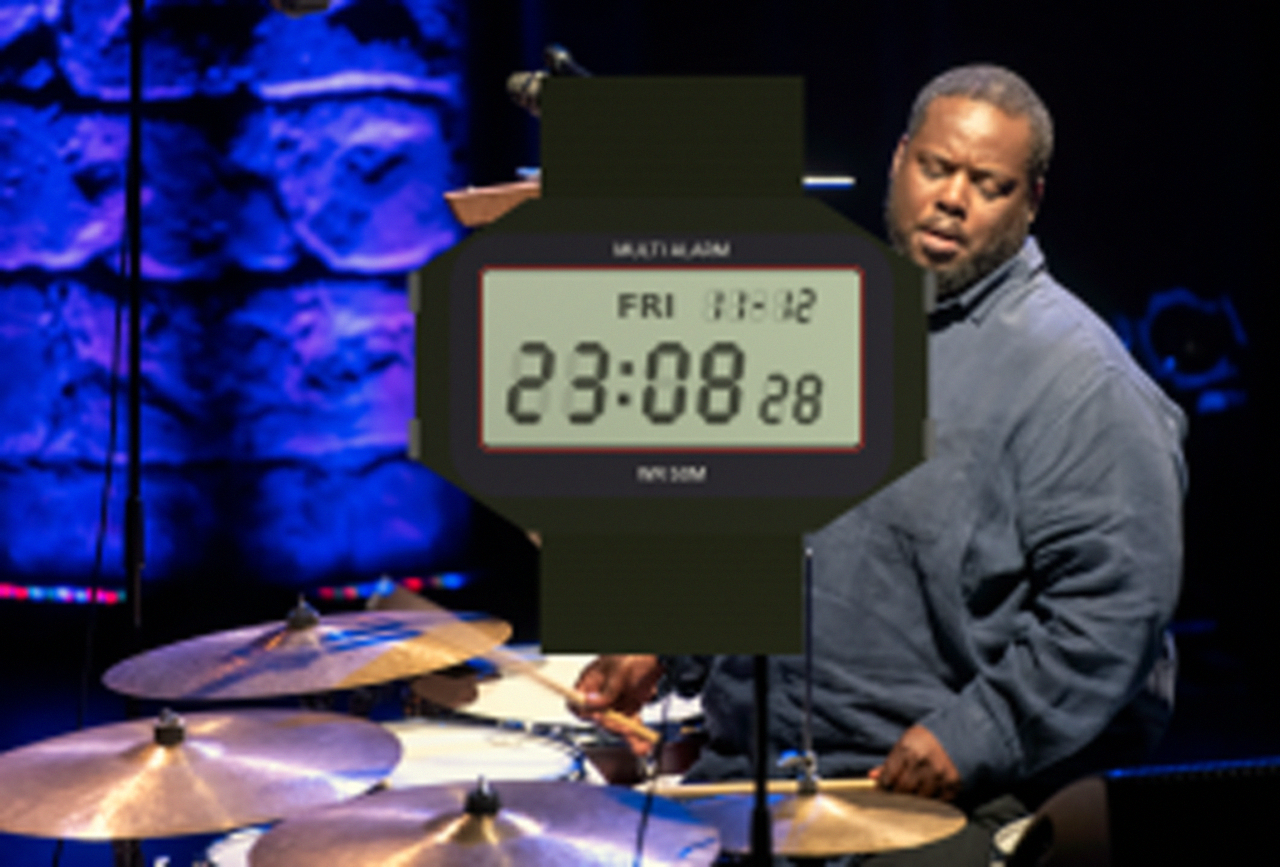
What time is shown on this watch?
23:08:28
